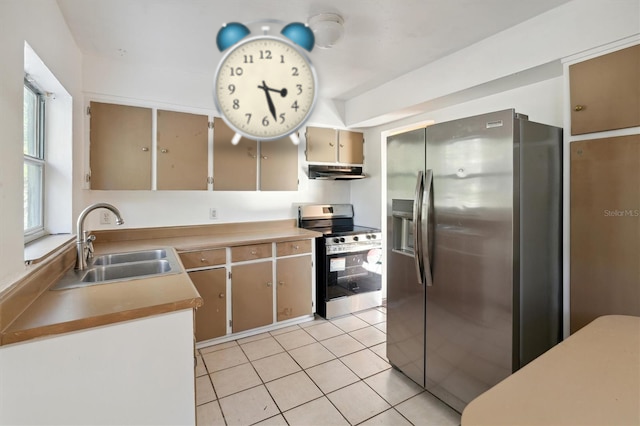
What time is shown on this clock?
3:27
